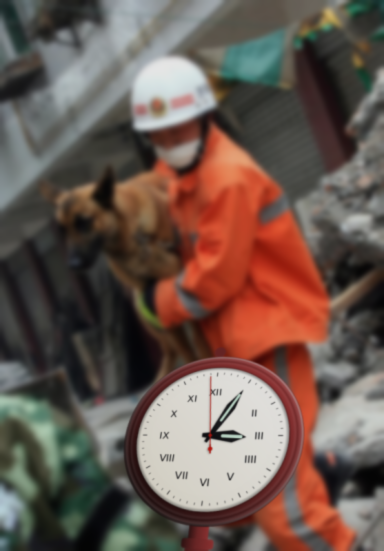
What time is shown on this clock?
3:04:59
